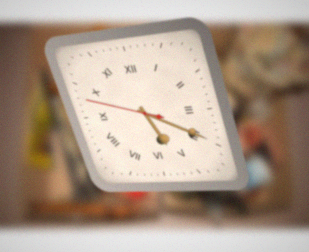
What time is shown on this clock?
5:19:48
